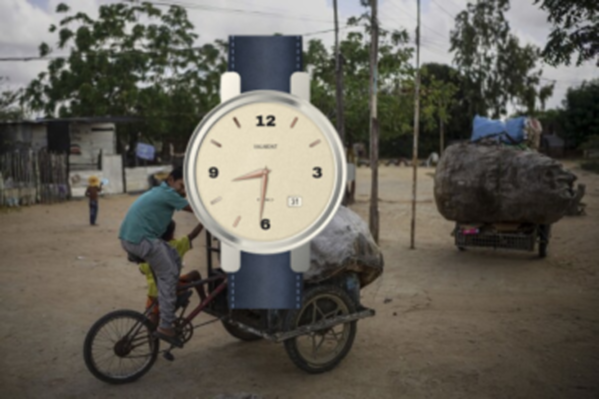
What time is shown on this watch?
8:31
